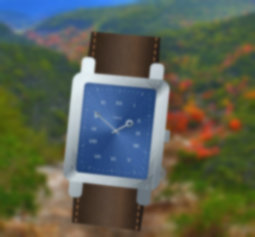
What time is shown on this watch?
1:51
